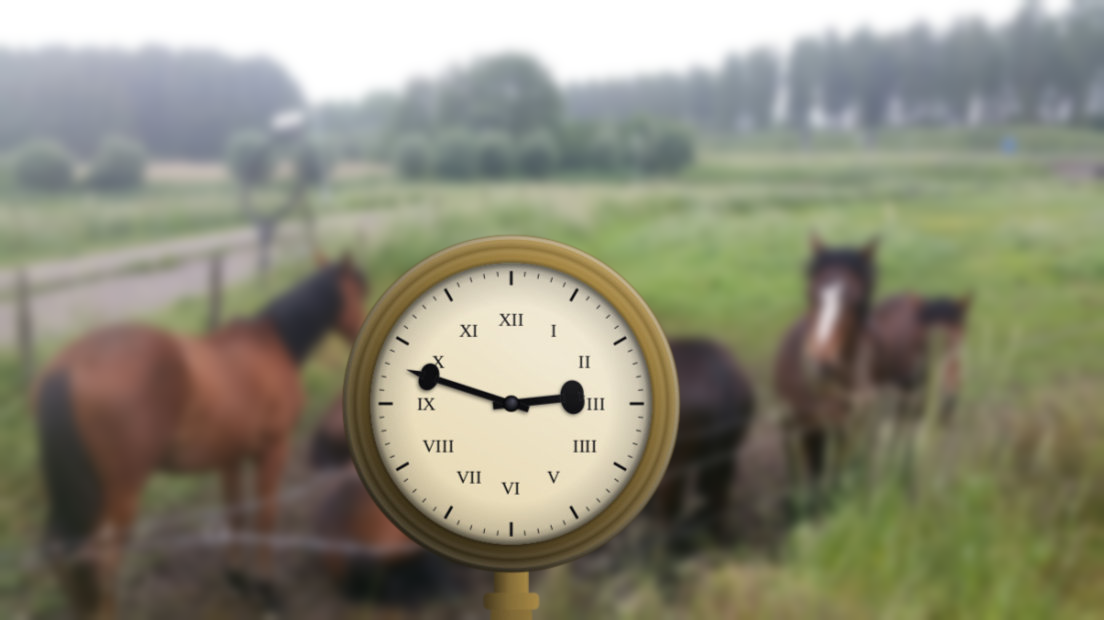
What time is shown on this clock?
2:48
